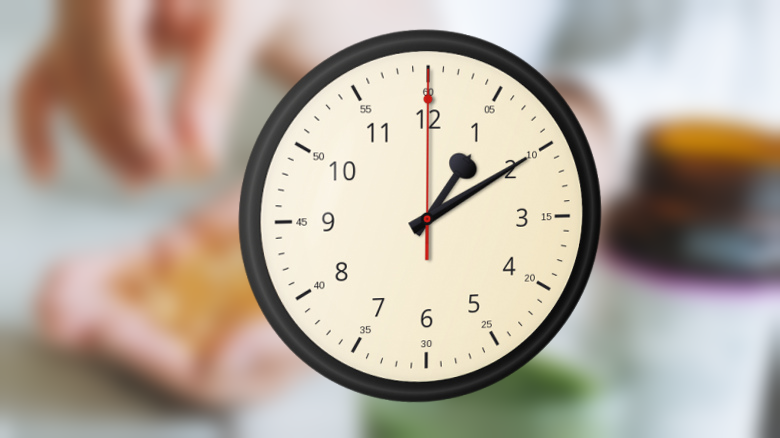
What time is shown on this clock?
1:10:00
